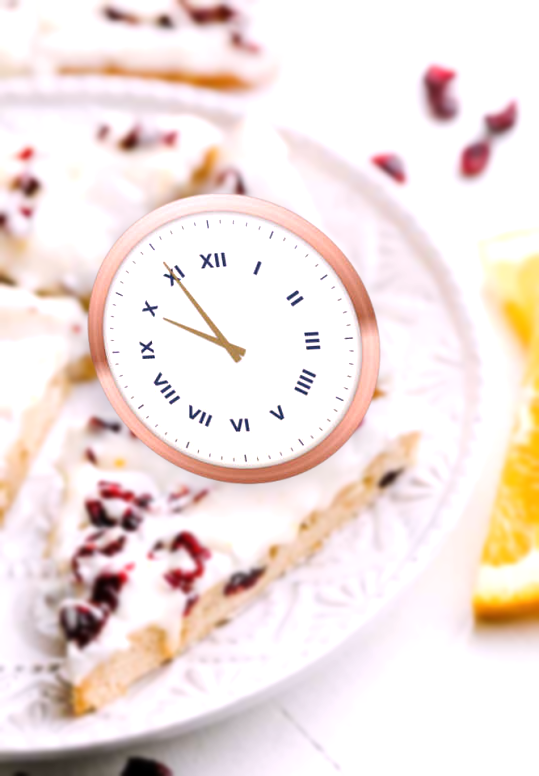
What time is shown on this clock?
9:55
